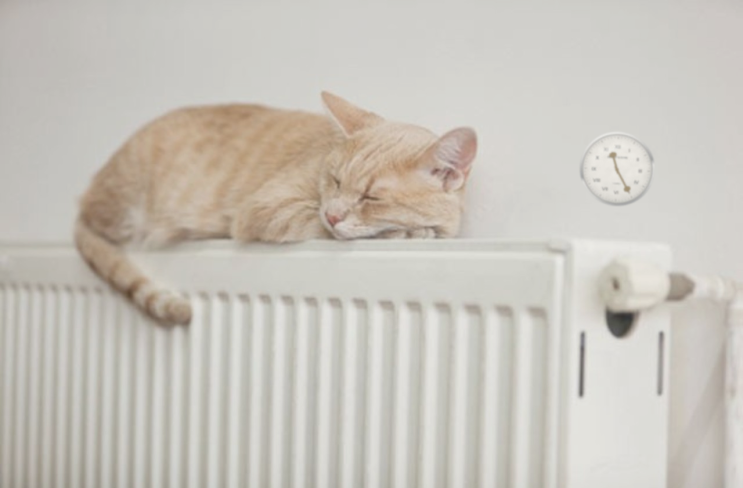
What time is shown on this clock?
11:25
